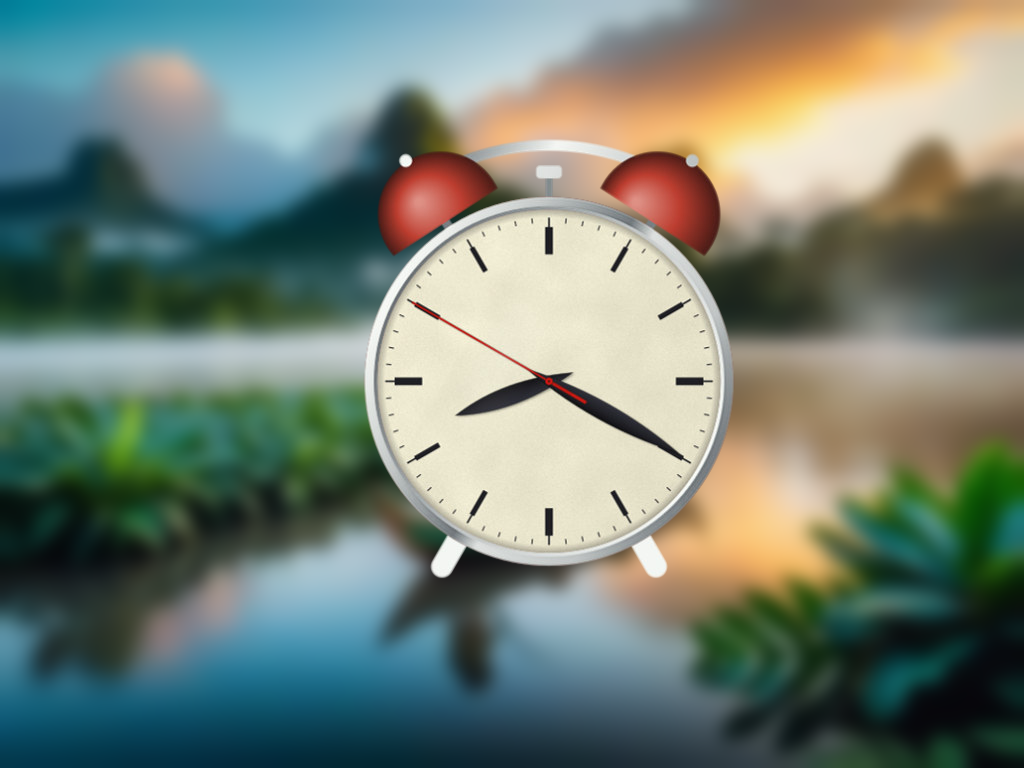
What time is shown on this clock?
8:19:50
